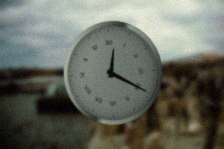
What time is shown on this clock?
12:20
